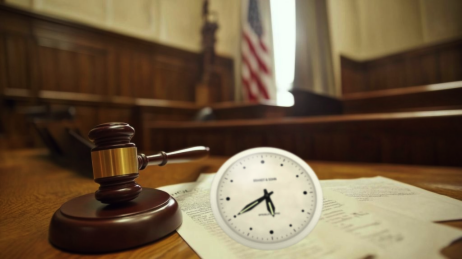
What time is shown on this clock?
5:40
